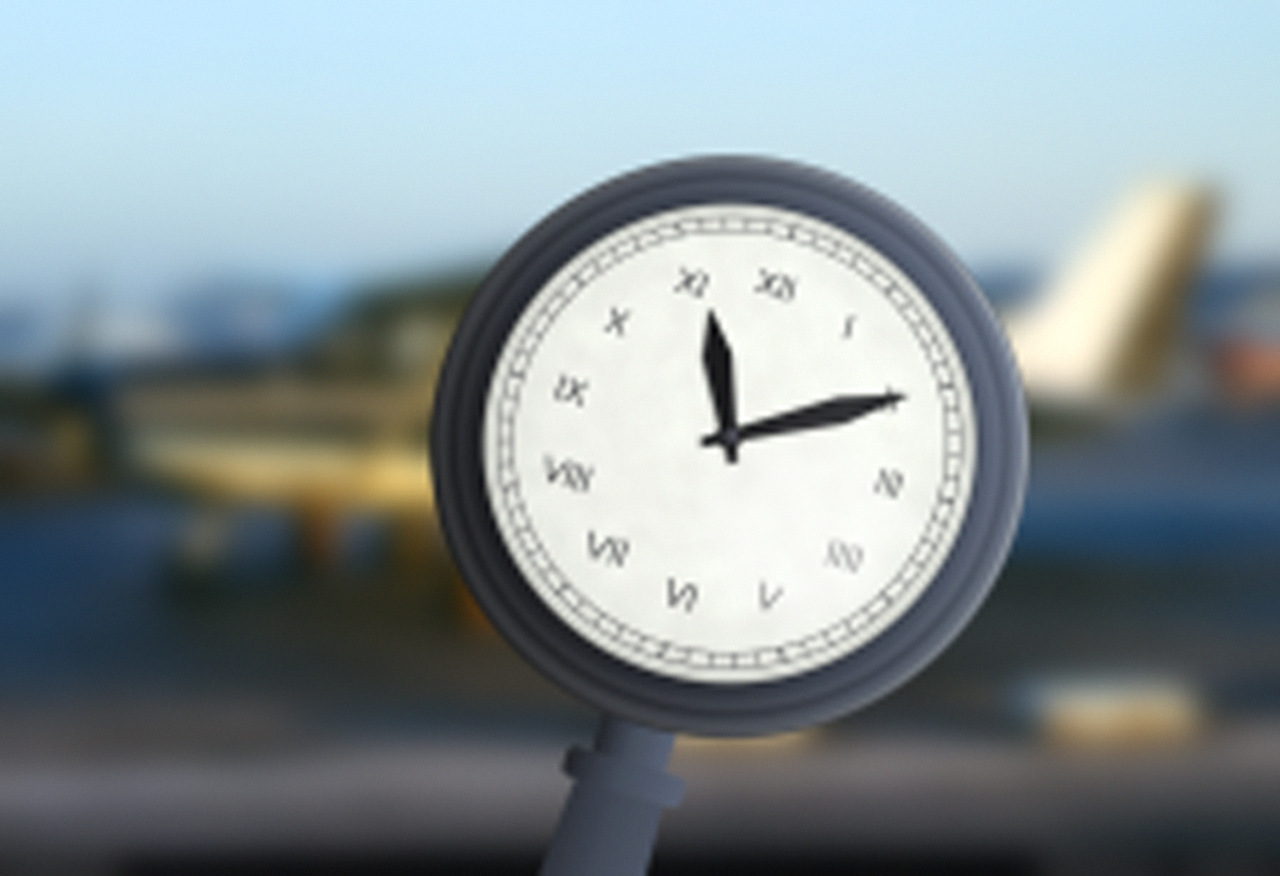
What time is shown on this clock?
11:10
